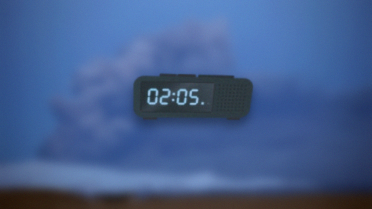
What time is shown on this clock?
2:05
